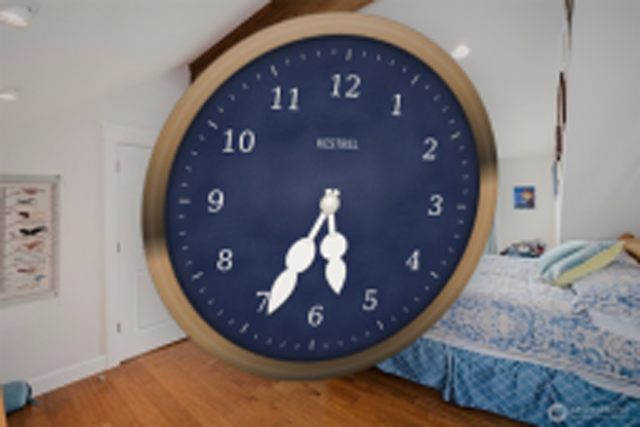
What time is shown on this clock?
5:34
